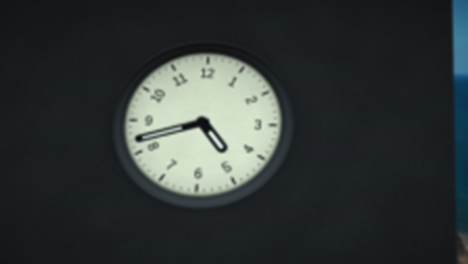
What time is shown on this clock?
4:42
